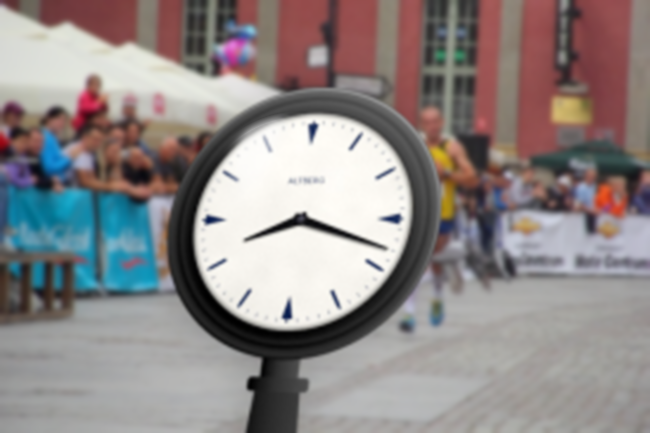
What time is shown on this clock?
8:18
